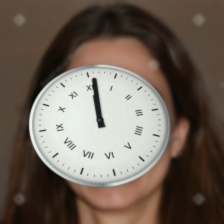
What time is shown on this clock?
12:01
